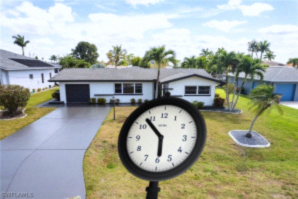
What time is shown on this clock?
5:53
